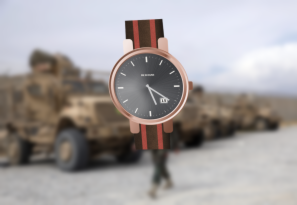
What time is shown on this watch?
5:21
